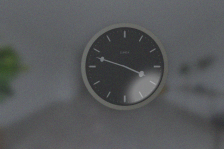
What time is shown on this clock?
3:48
